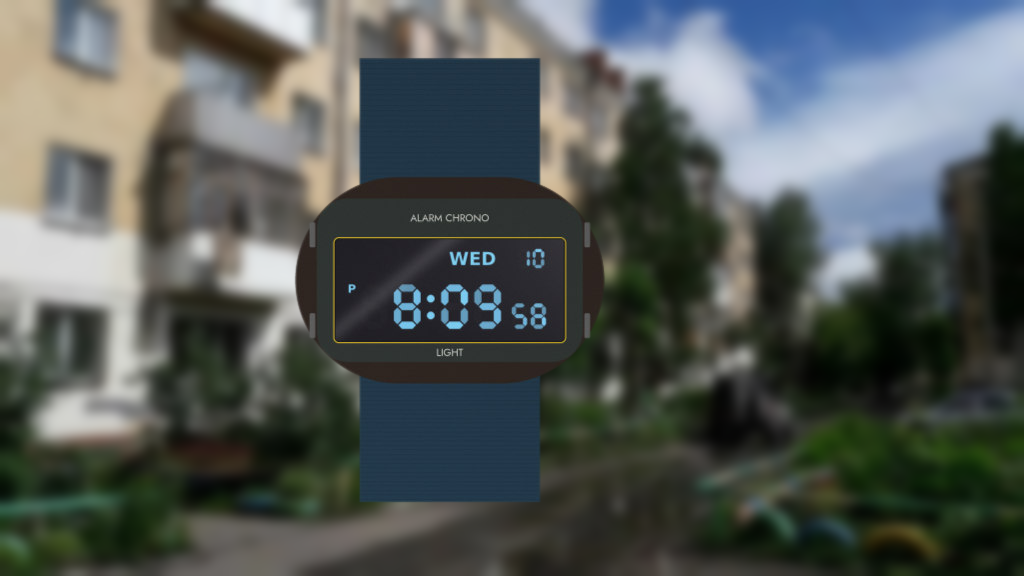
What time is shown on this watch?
8:09:58
